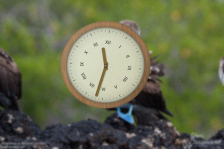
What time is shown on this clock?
11:32
